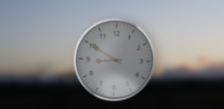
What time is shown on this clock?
8:50
